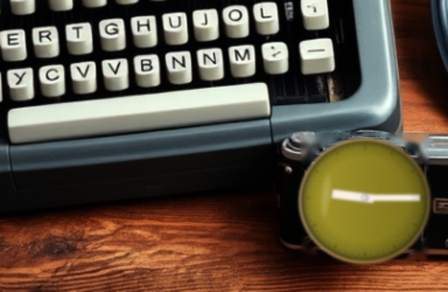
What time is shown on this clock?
9:15
